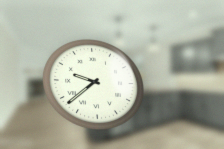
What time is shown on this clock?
9:38
